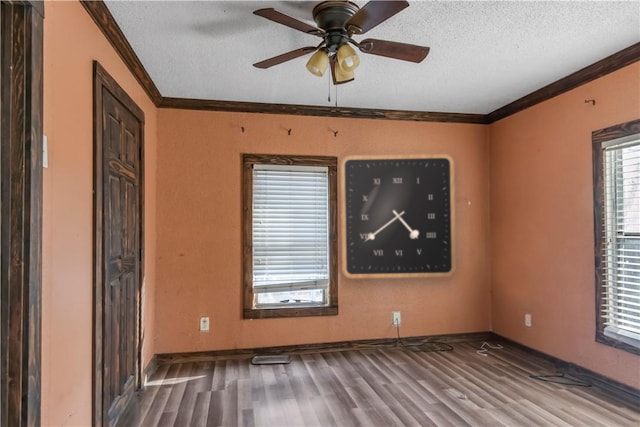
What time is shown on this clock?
4:39
